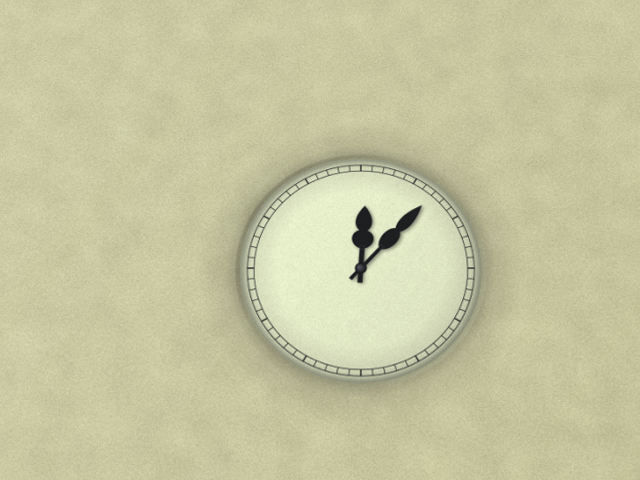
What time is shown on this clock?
12:07
